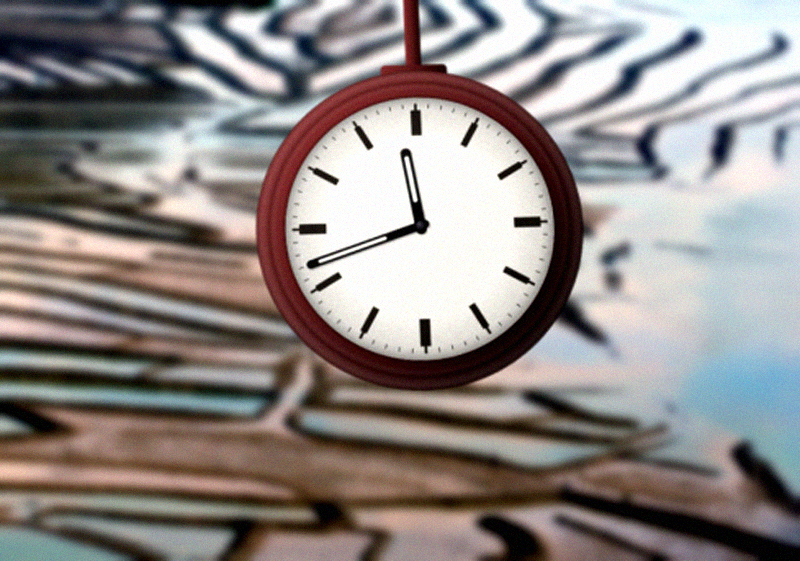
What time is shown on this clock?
11:42
